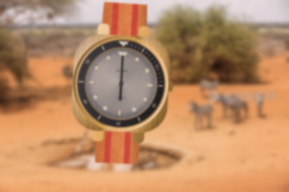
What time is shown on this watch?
6:00
